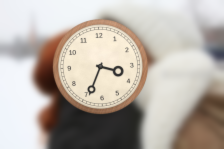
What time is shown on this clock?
3:34
